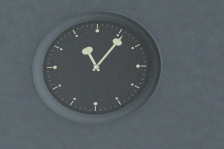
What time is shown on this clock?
11:06
